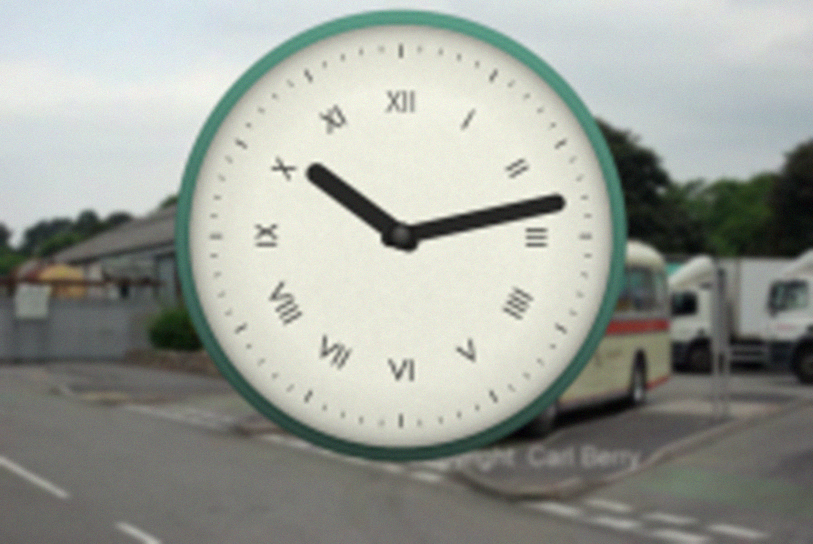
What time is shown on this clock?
10:13
